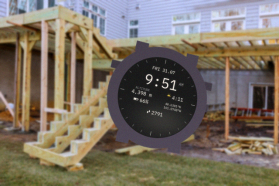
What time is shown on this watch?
9:51
